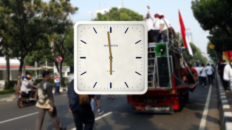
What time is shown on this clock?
5:59
